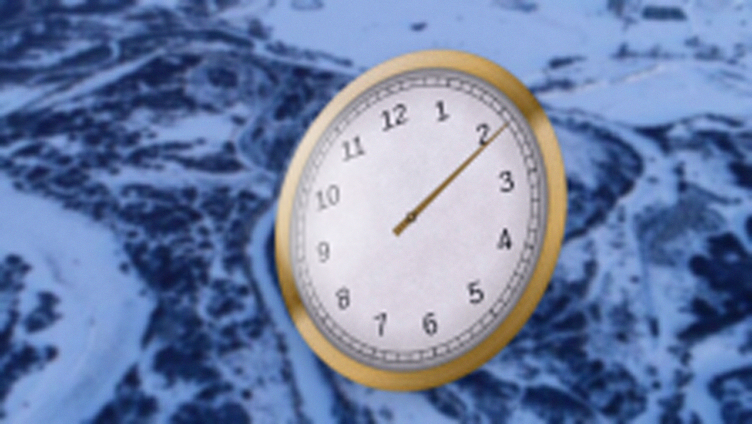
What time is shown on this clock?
2:11
